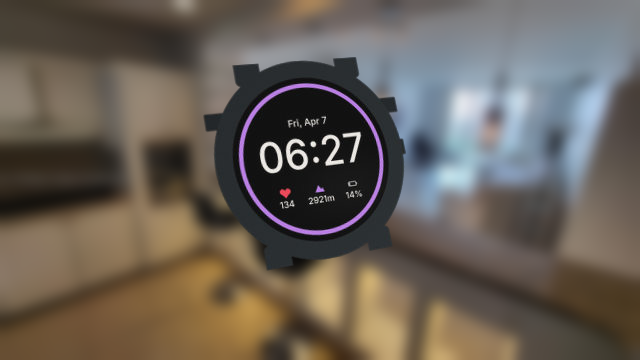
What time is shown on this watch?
6:27
